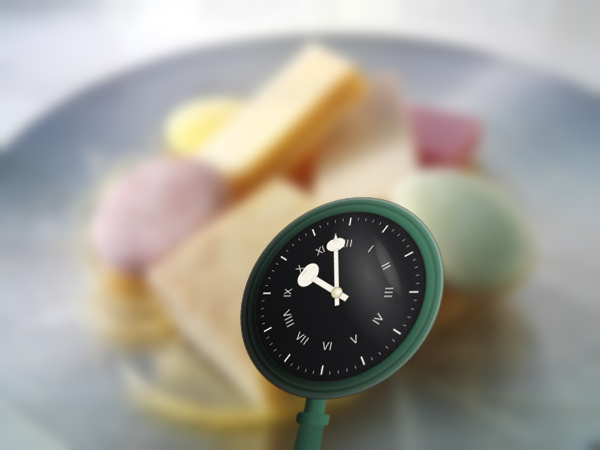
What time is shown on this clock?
9:58
